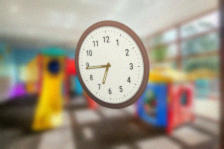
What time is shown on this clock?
6:44
